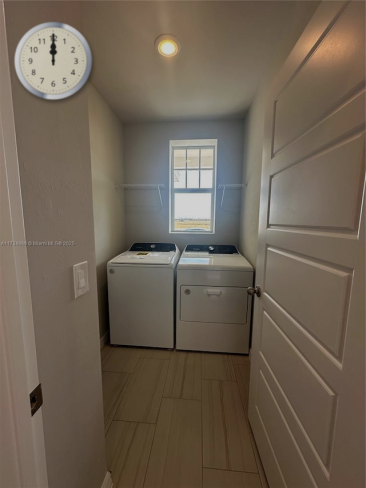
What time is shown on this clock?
12:00
